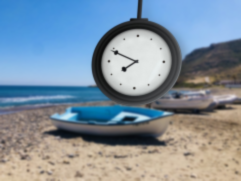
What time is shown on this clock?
7:49
